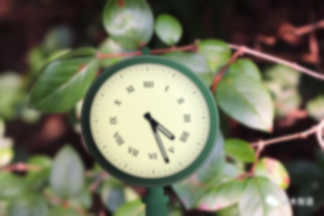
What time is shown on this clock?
4:27
